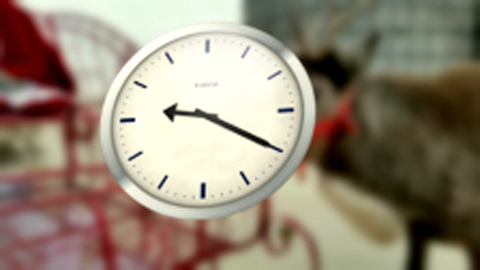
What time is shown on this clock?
9:20
